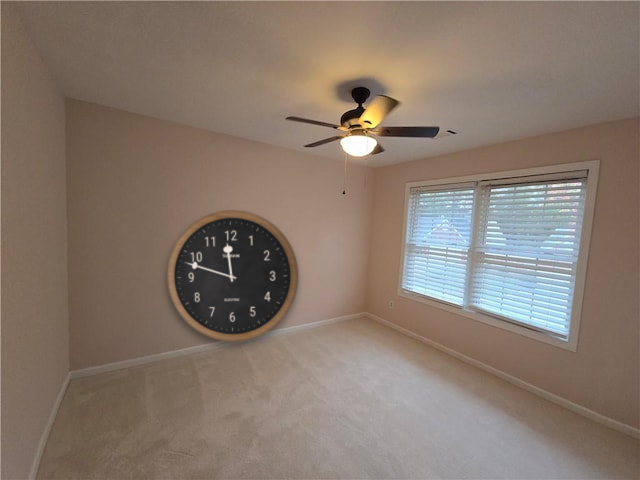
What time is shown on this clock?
11:48
